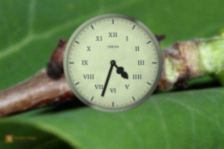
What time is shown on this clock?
4:33
